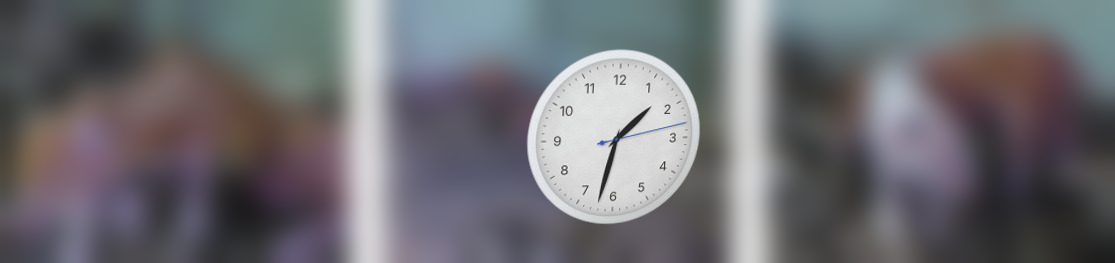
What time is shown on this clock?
1:32:13
